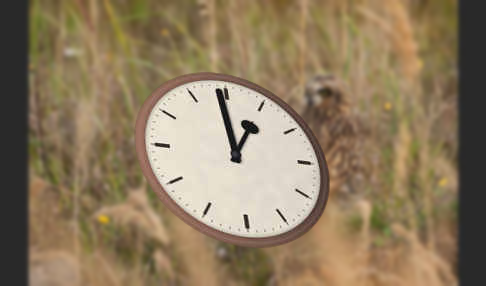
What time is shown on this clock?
12:59
